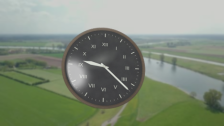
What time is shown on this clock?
9:22
